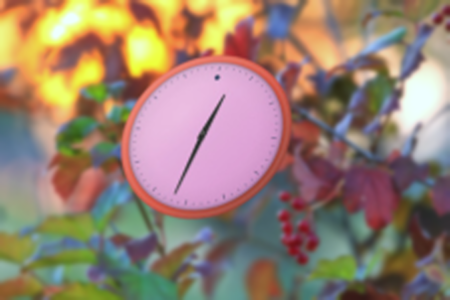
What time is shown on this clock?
12:32
